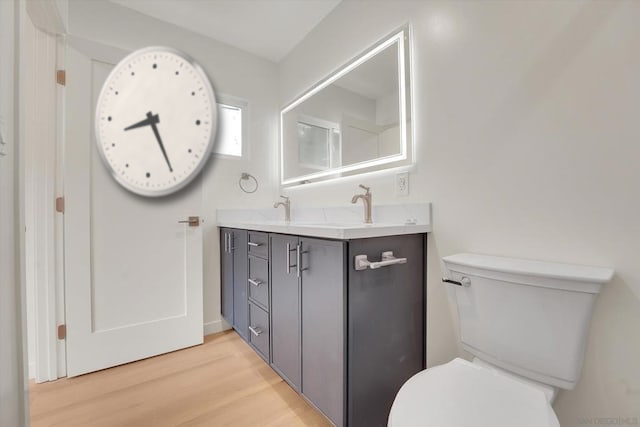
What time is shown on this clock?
8:25
